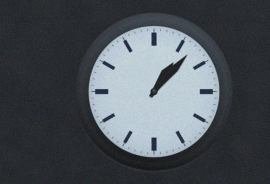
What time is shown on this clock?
1:07
